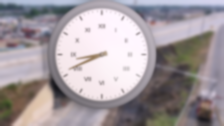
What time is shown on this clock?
8:41
